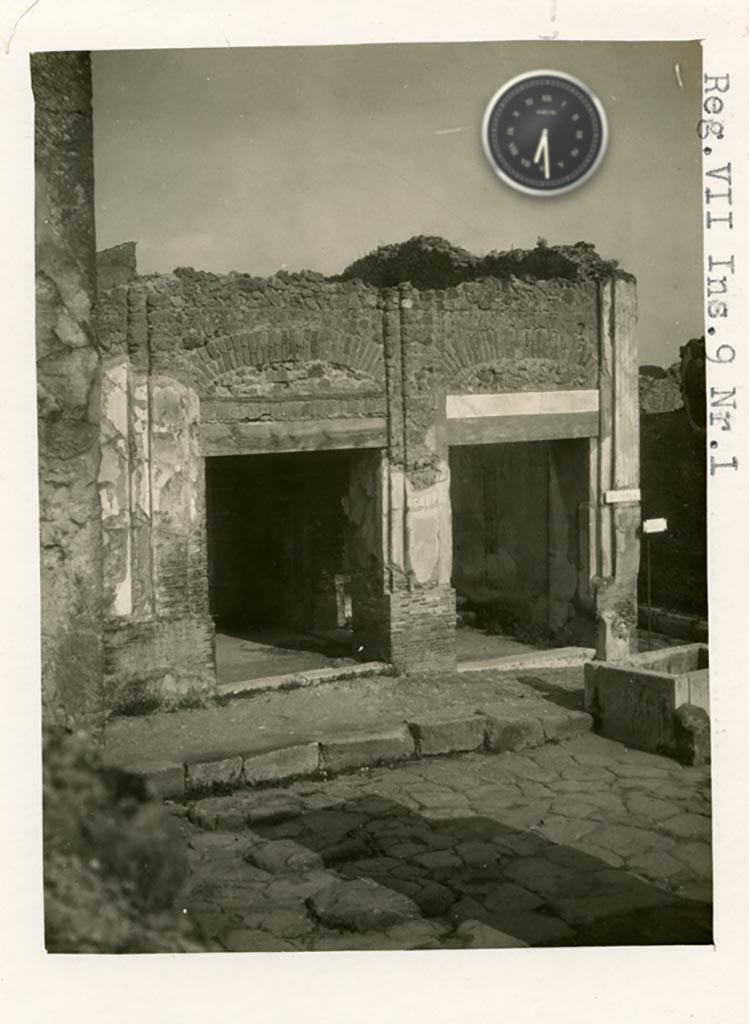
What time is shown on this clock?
6:29
